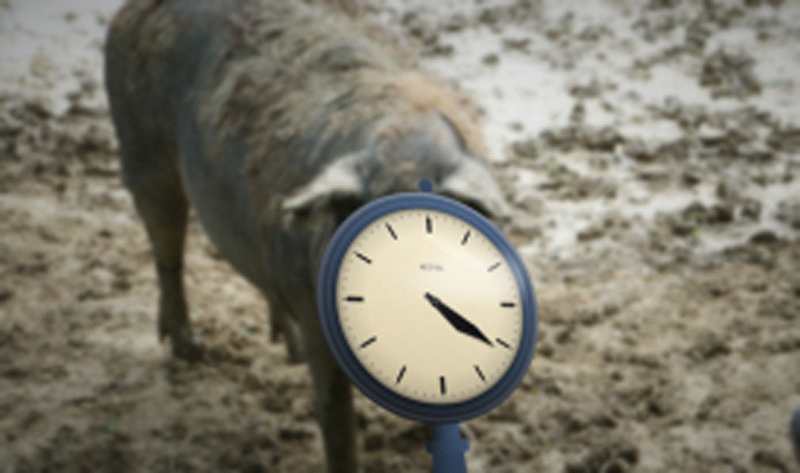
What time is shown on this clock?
4:21
